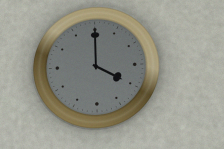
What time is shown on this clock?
4:00
